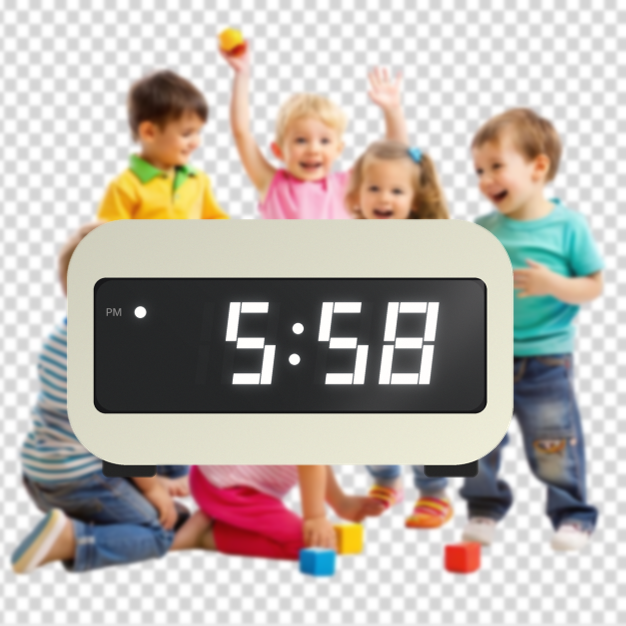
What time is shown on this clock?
5:58
